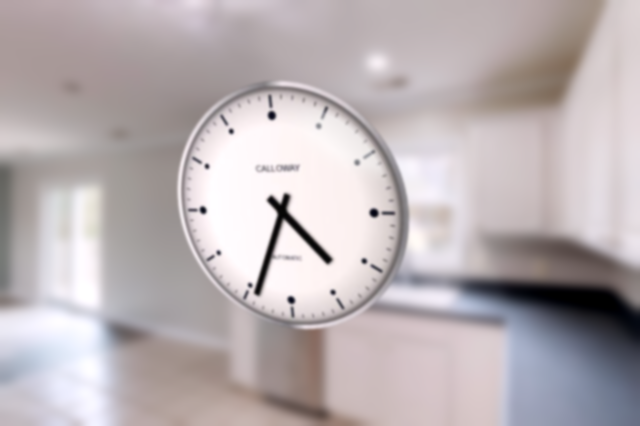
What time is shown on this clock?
4:34
